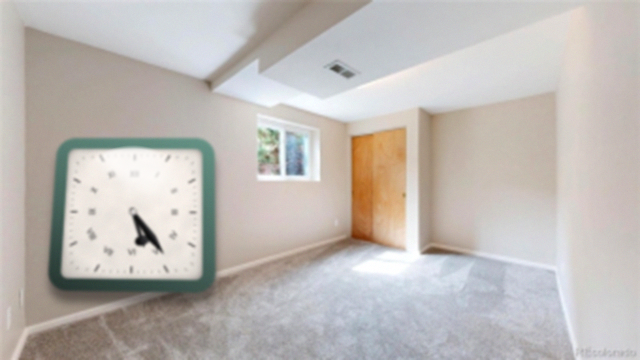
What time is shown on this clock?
5:24
